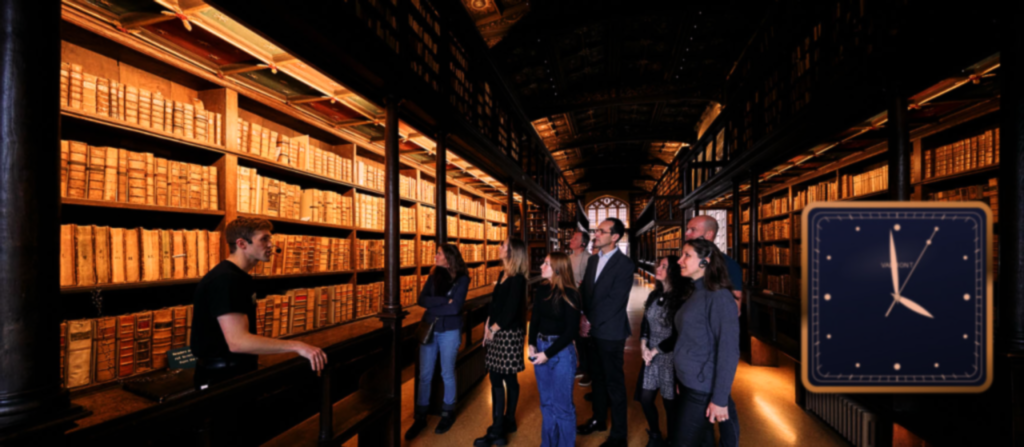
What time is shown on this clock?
3:59:05
